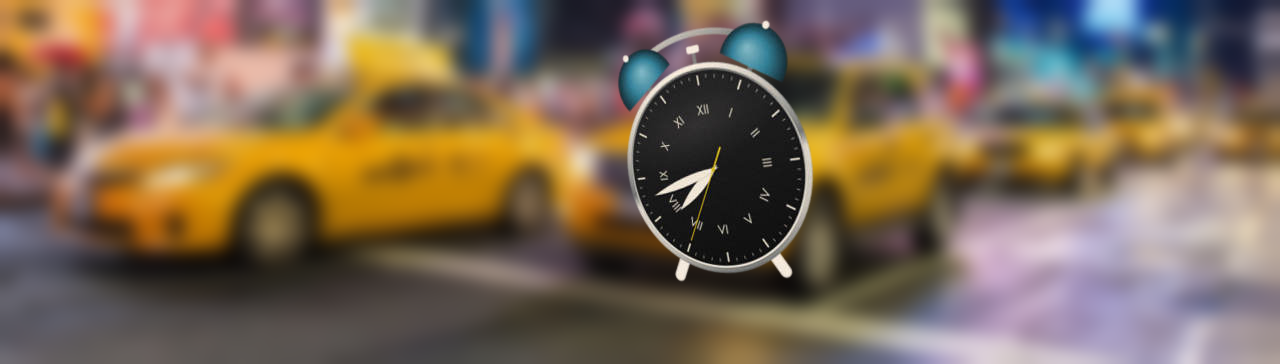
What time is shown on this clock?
7:42:35
